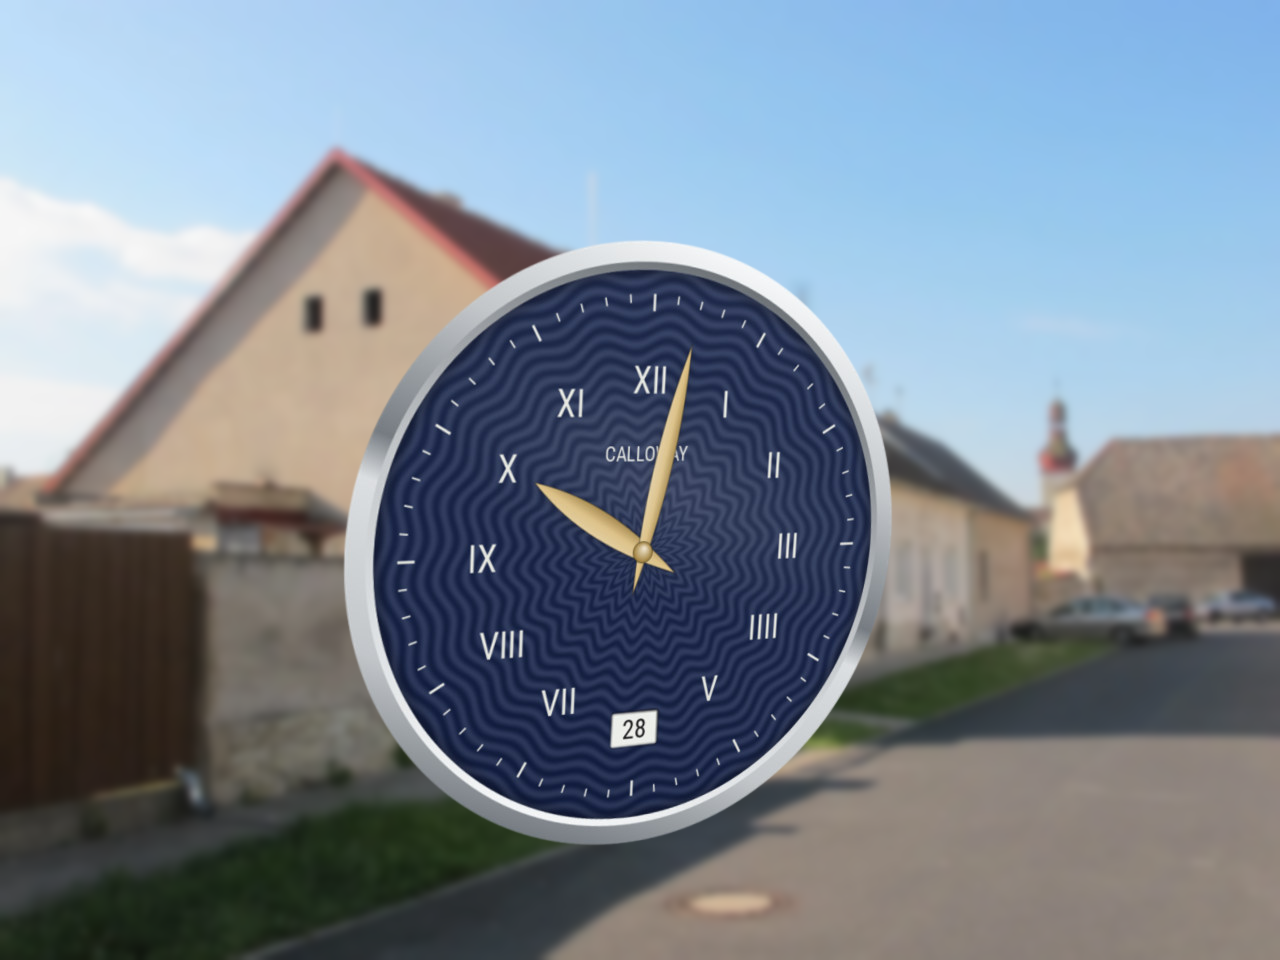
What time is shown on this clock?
10:02
